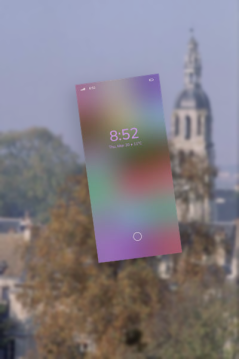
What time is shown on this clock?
8:52
